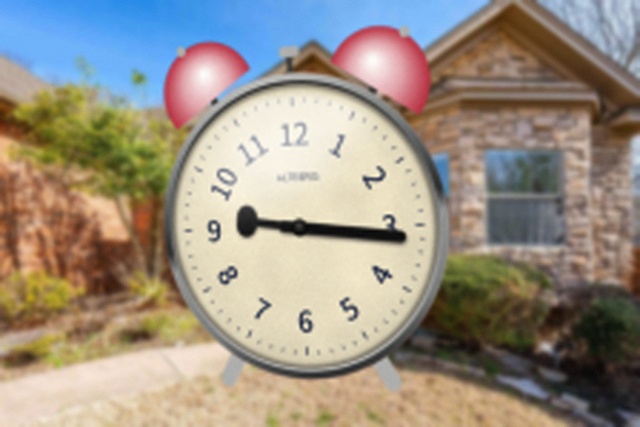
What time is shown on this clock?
9:16
